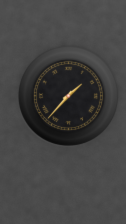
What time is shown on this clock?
1:37
